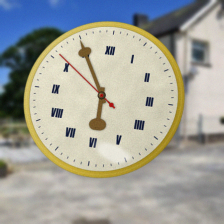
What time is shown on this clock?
5:54:51
